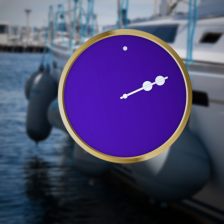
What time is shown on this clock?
2:11
